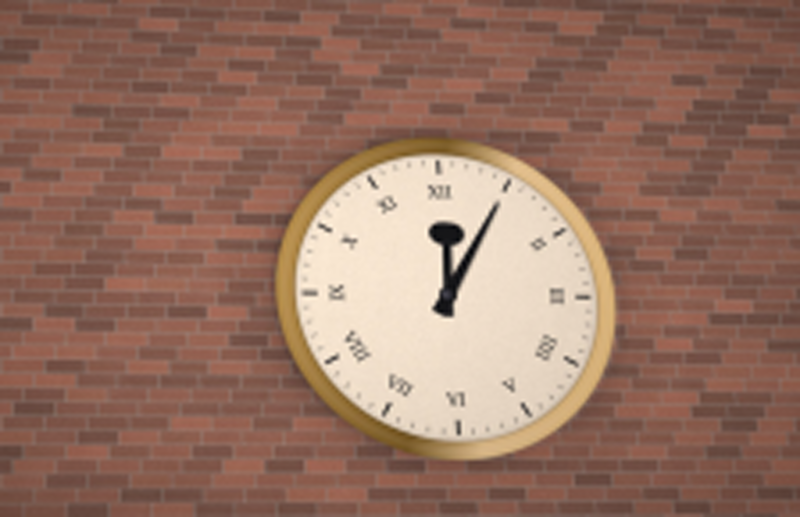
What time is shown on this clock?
12:05
